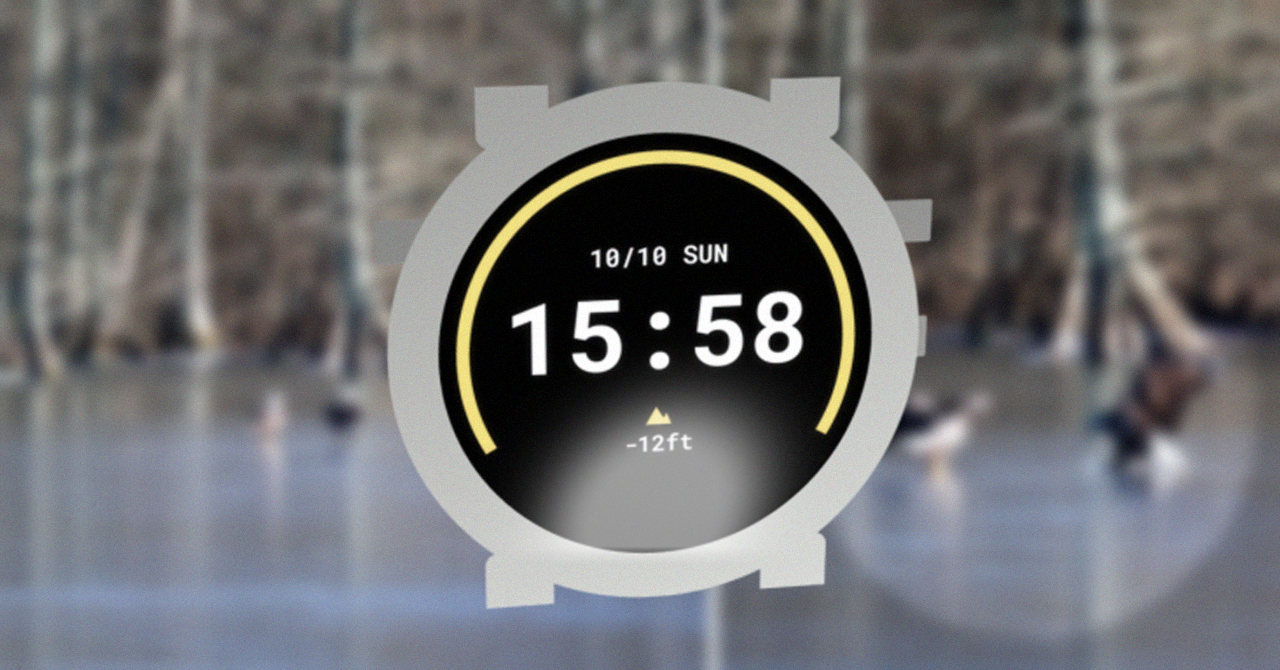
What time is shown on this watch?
15:58
